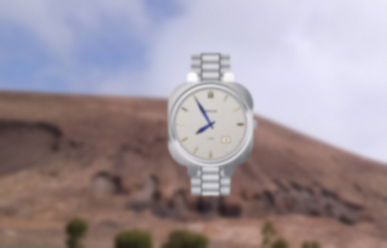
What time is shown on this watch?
7:55
